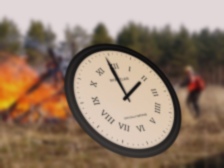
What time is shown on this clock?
1:59
